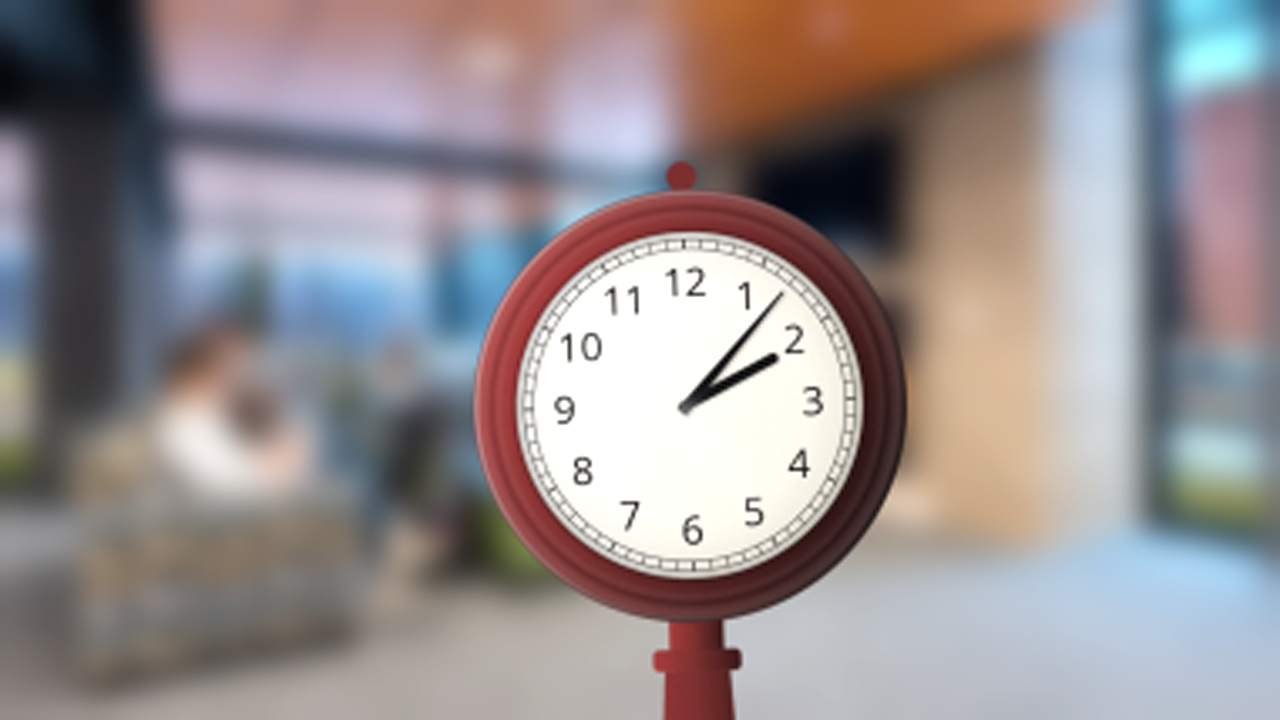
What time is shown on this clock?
2:07
